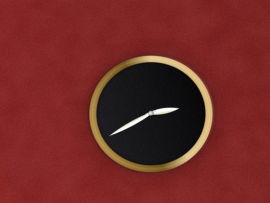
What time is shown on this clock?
2:40
